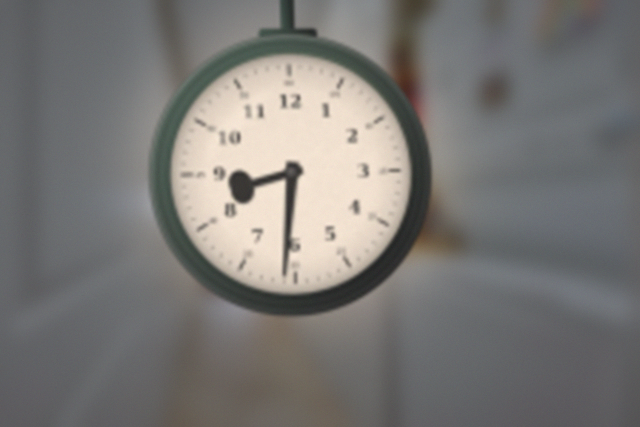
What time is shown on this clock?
8:31
